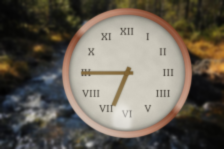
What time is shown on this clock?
6:45
